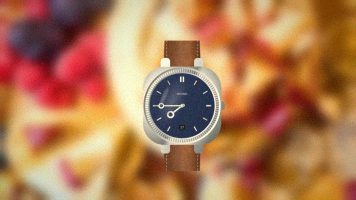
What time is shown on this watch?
7:45
